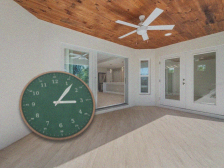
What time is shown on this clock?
3:07
